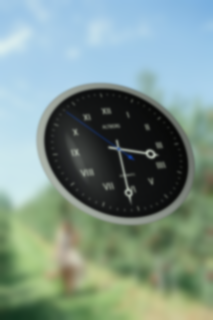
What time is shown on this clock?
3:30:53
